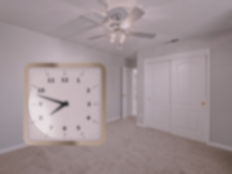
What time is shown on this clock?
7:48
